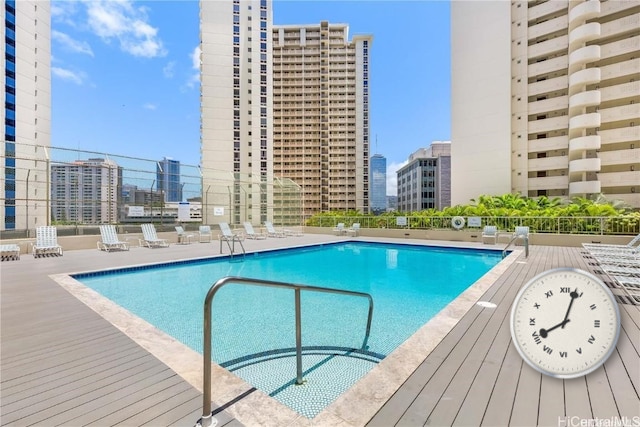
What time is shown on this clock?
8:03
